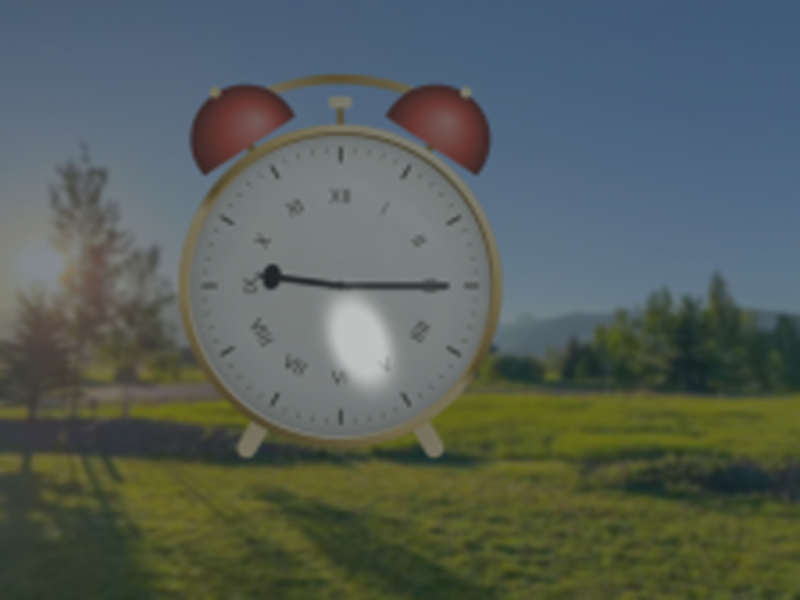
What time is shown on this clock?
9:15
